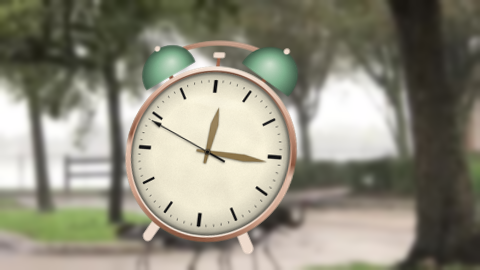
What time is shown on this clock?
12:15:49
